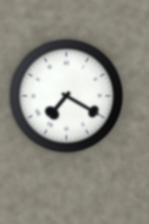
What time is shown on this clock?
7:20
